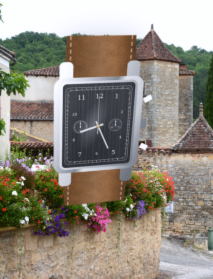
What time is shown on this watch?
8:26
